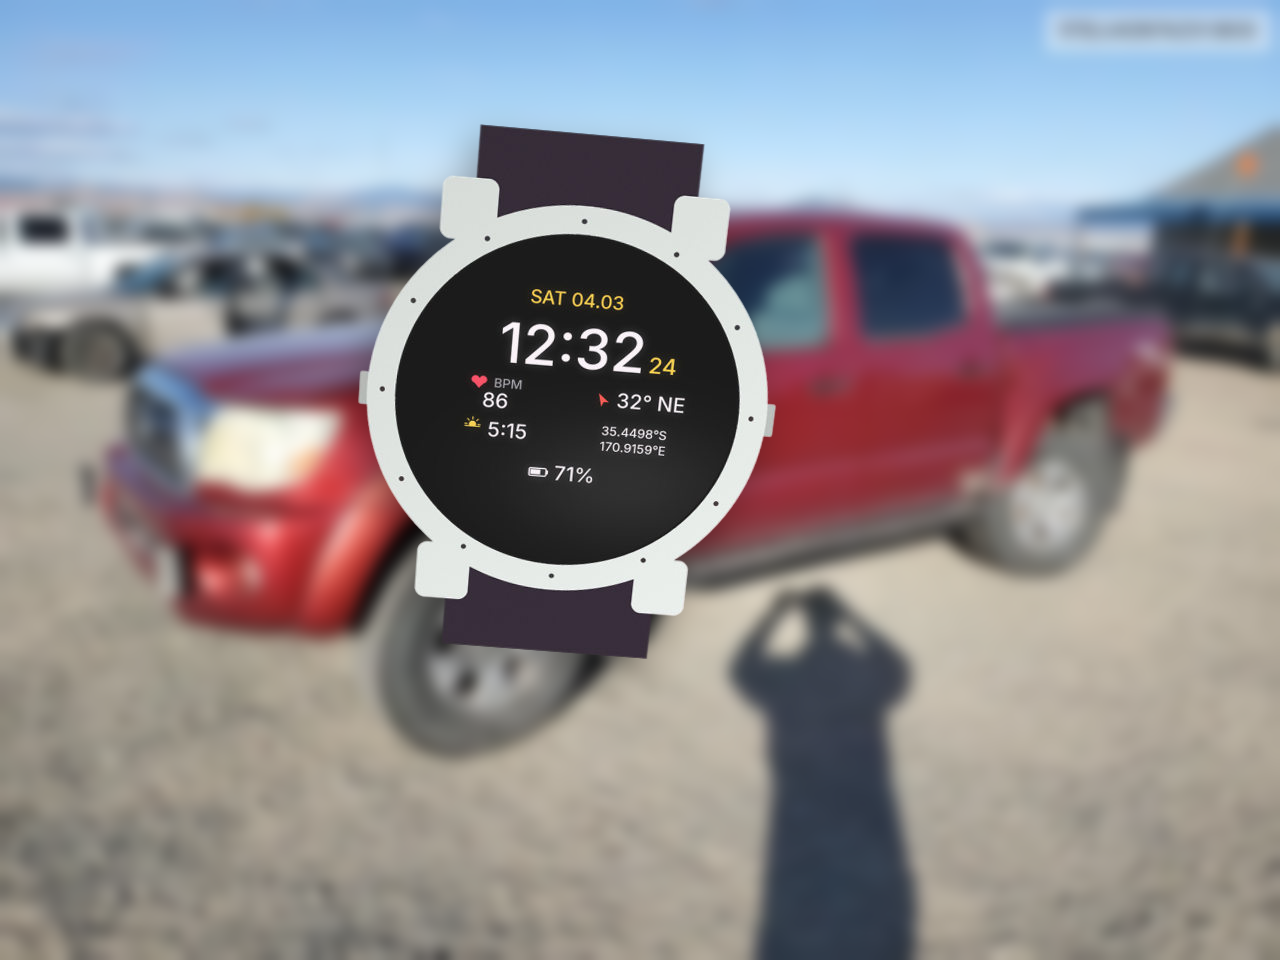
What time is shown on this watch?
12:32:24
